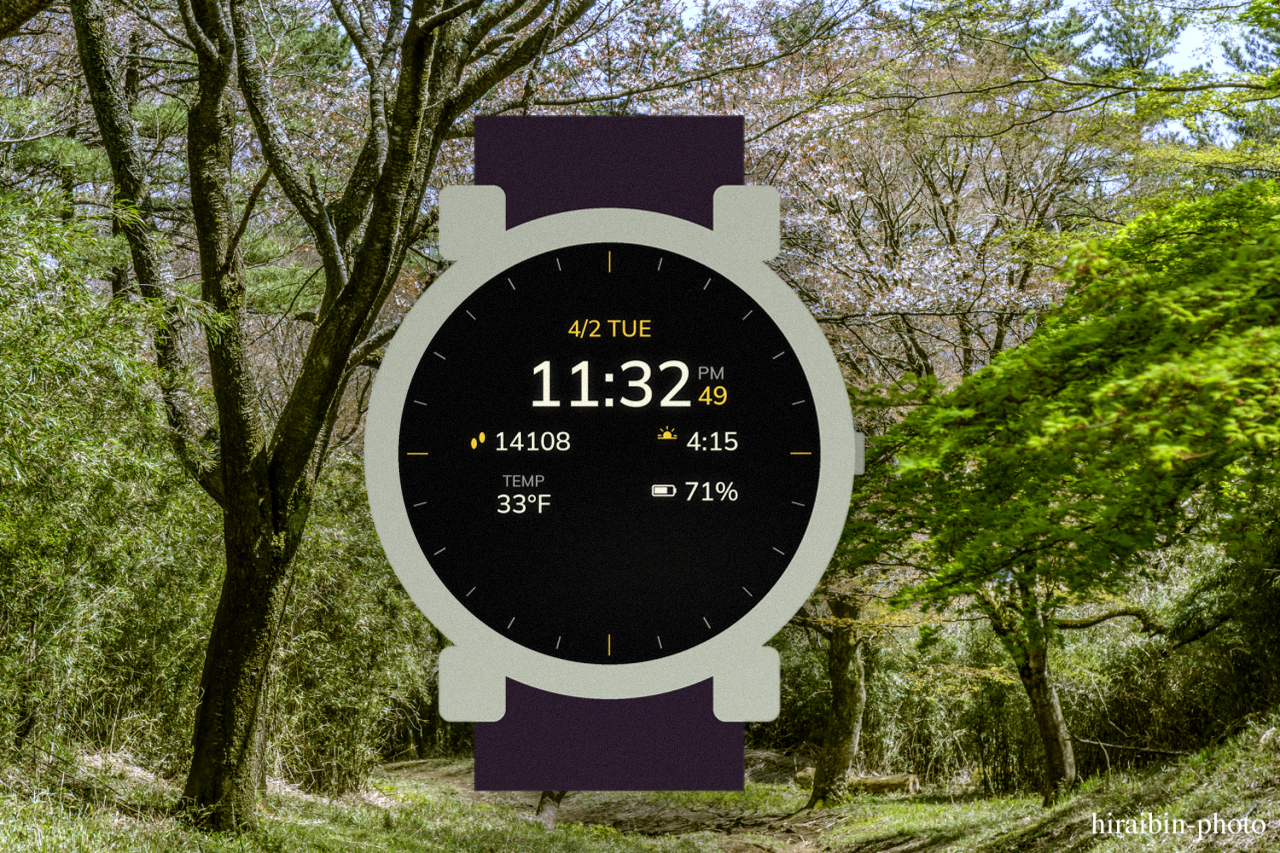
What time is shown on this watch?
11:32:49
